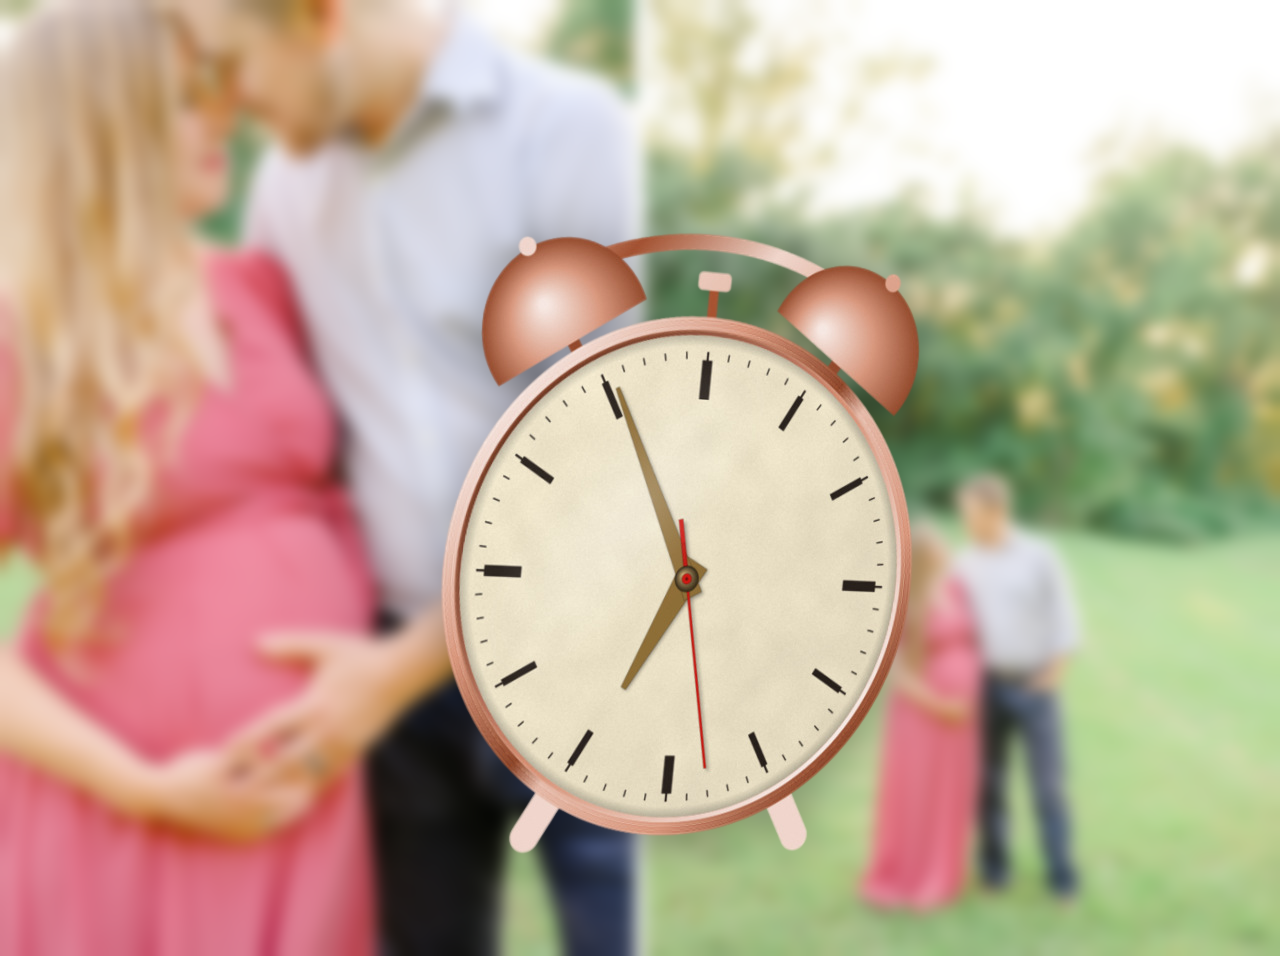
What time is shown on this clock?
6:55:28
